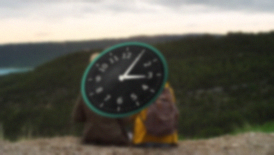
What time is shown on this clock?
3:05
